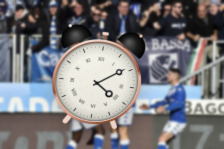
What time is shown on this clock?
4:09
